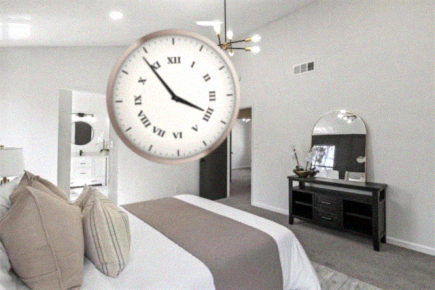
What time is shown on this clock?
3:54
